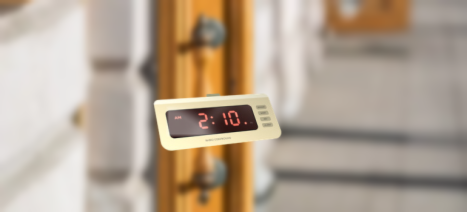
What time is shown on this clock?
2:10
